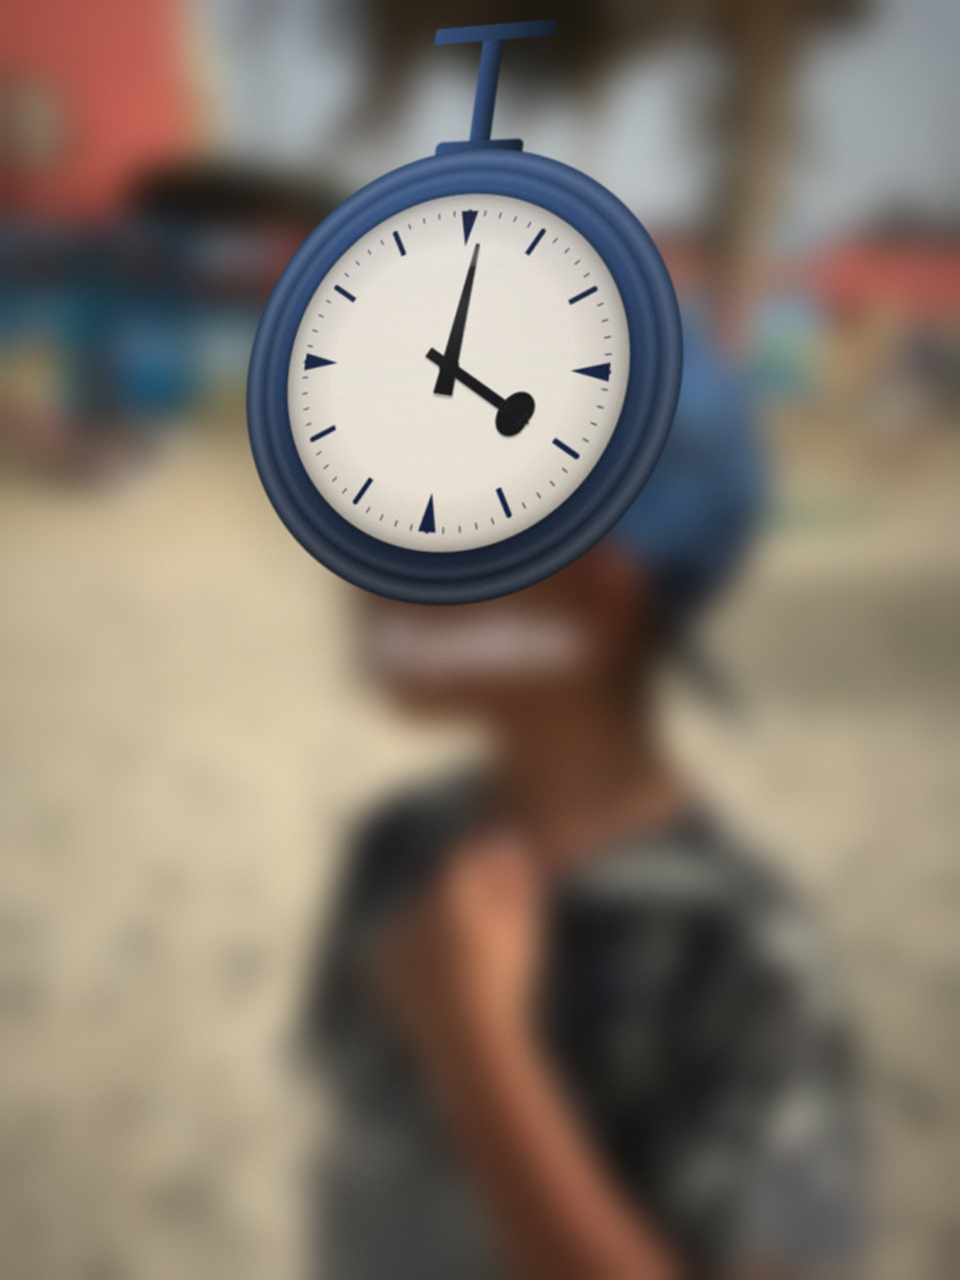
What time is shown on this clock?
4:01
